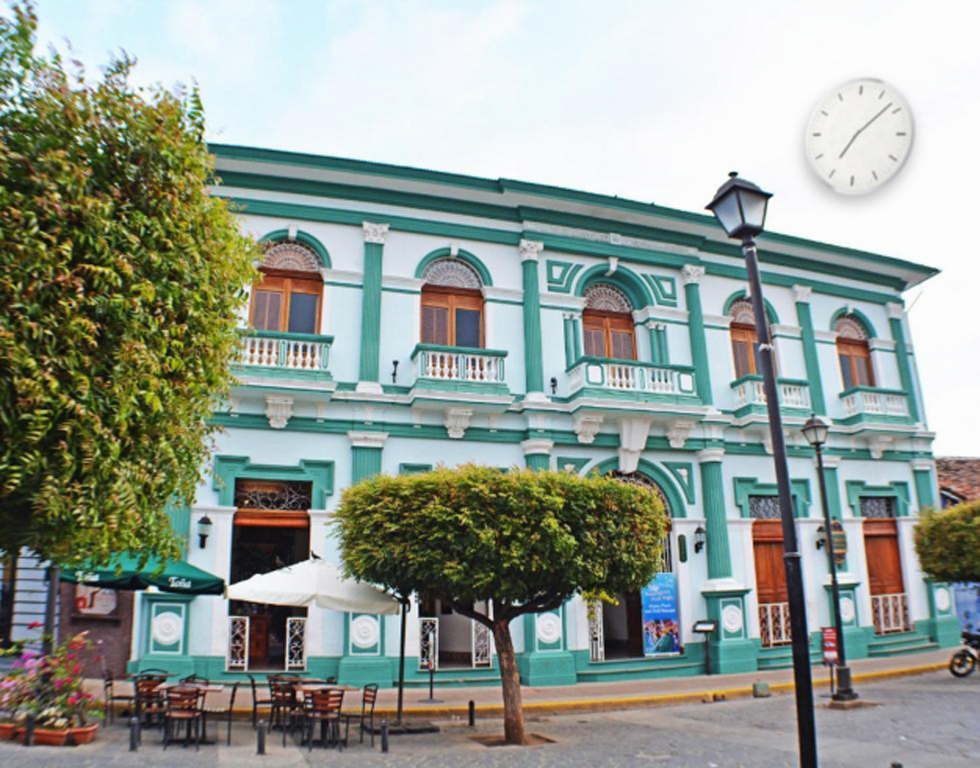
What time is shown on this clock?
7:08
